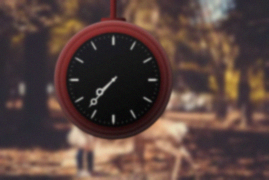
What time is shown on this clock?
7:37
